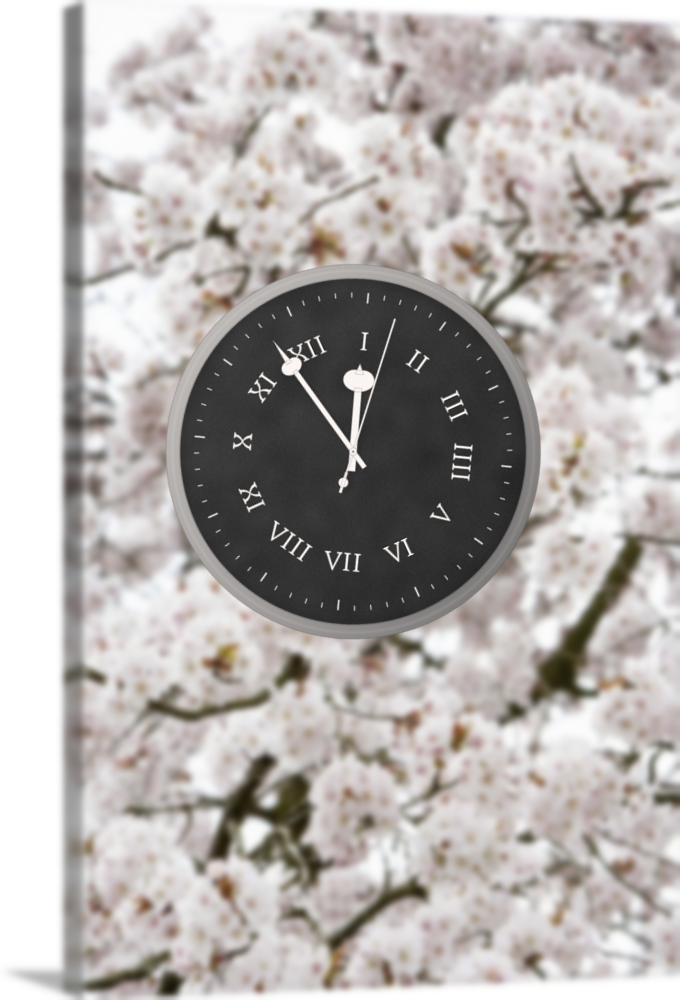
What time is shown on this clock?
12:58:07
